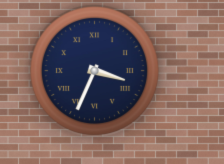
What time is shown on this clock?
3:34
